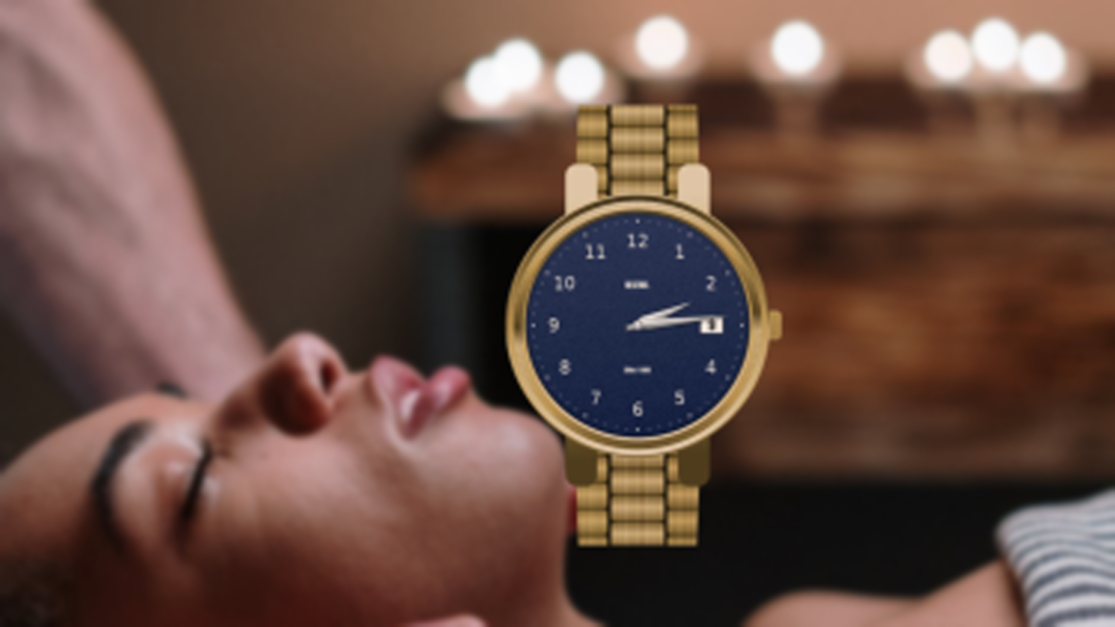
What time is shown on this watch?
2:14
